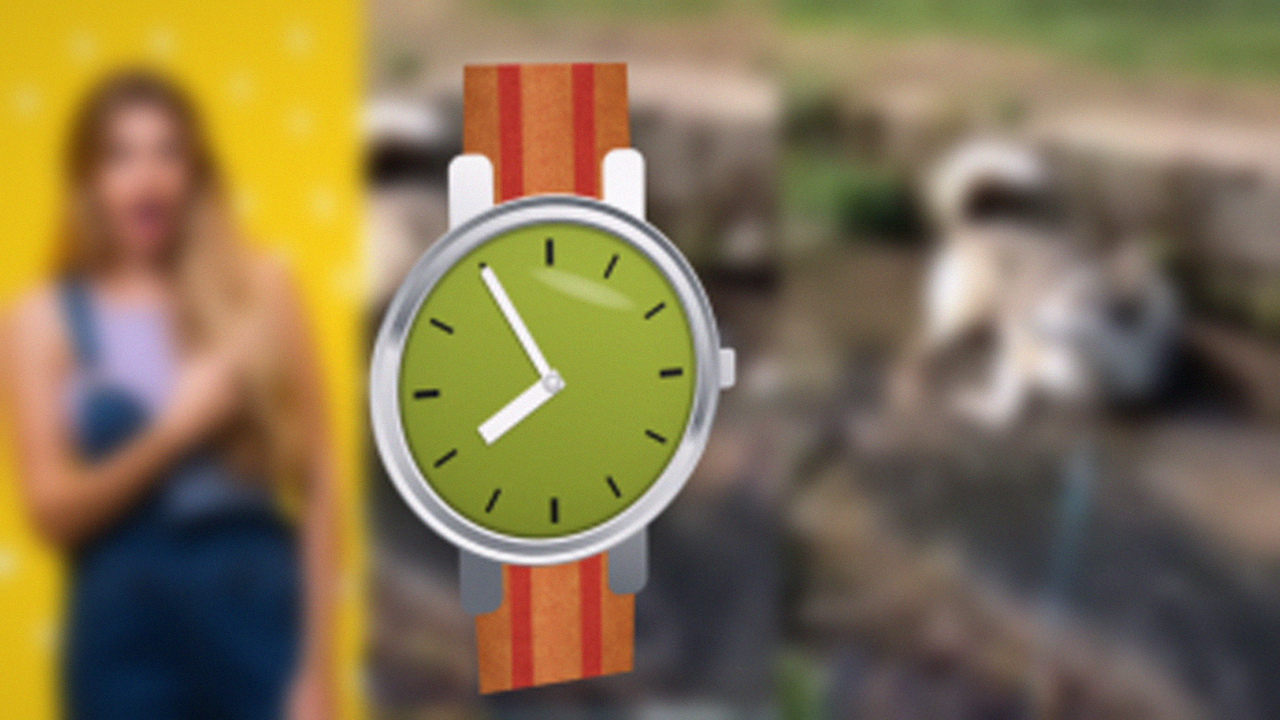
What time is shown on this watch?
7:55
